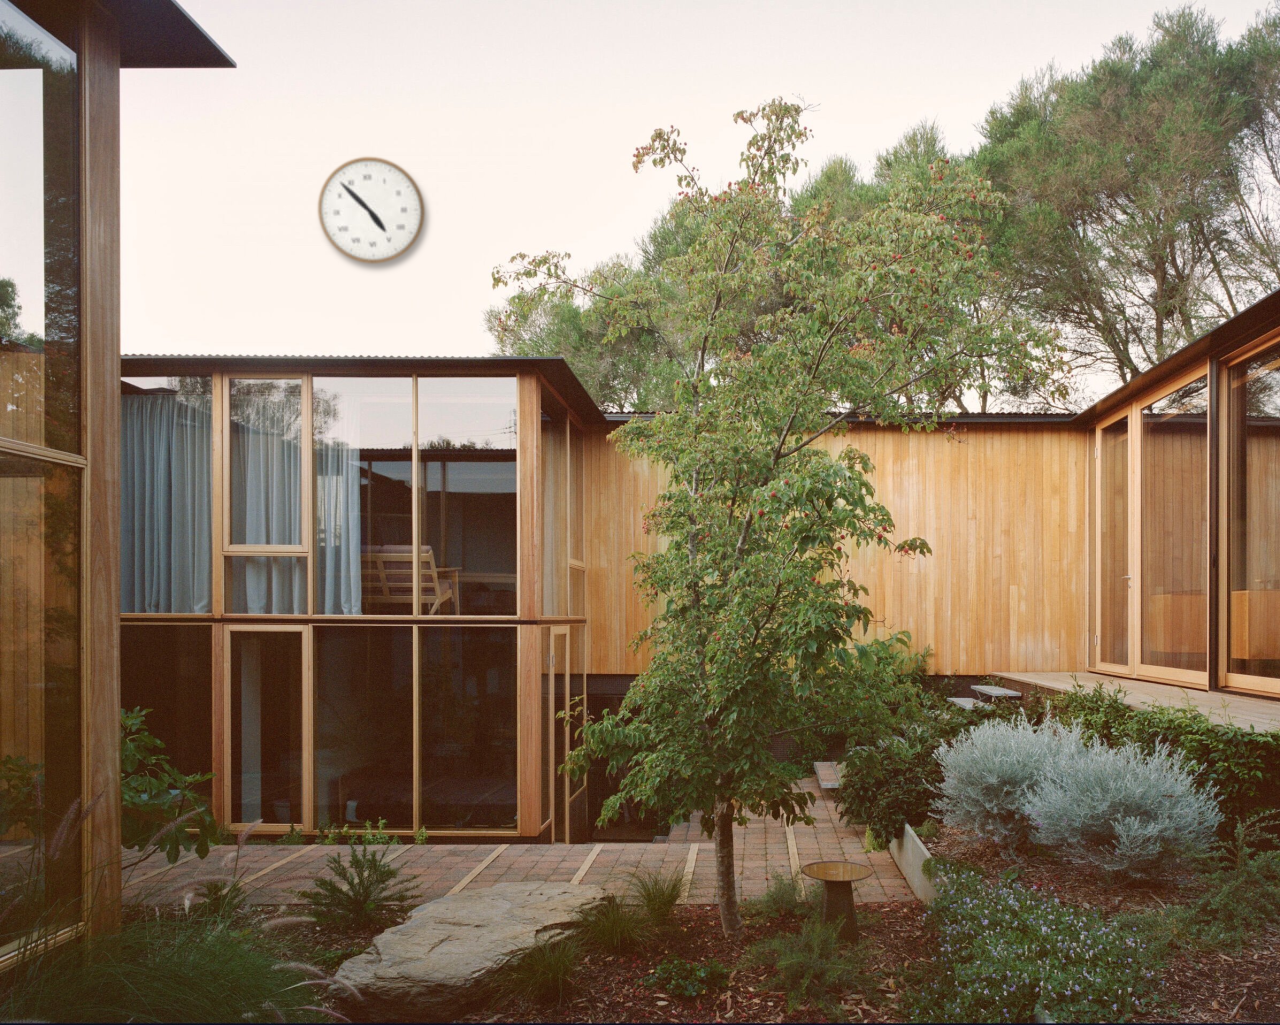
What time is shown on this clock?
4:53
